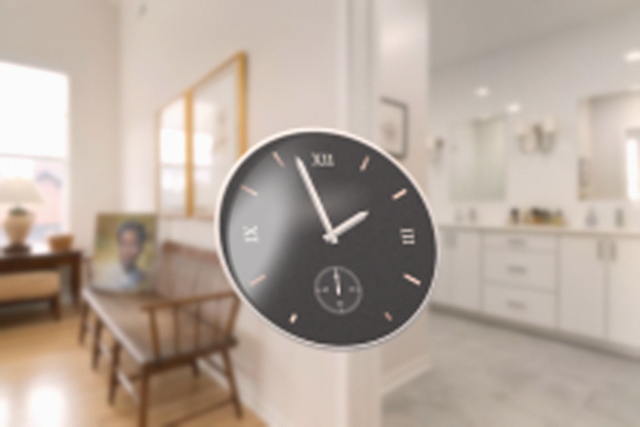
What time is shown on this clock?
1:57
